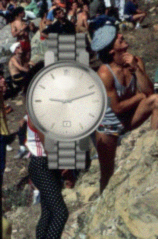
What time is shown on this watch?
9:12
